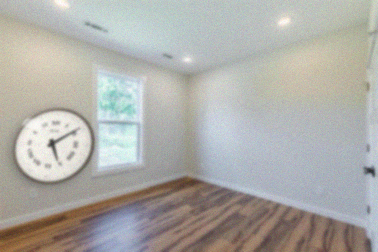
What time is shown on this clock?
5:09
